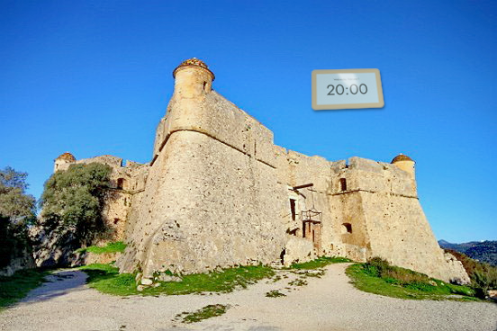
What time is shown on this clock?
20:00
